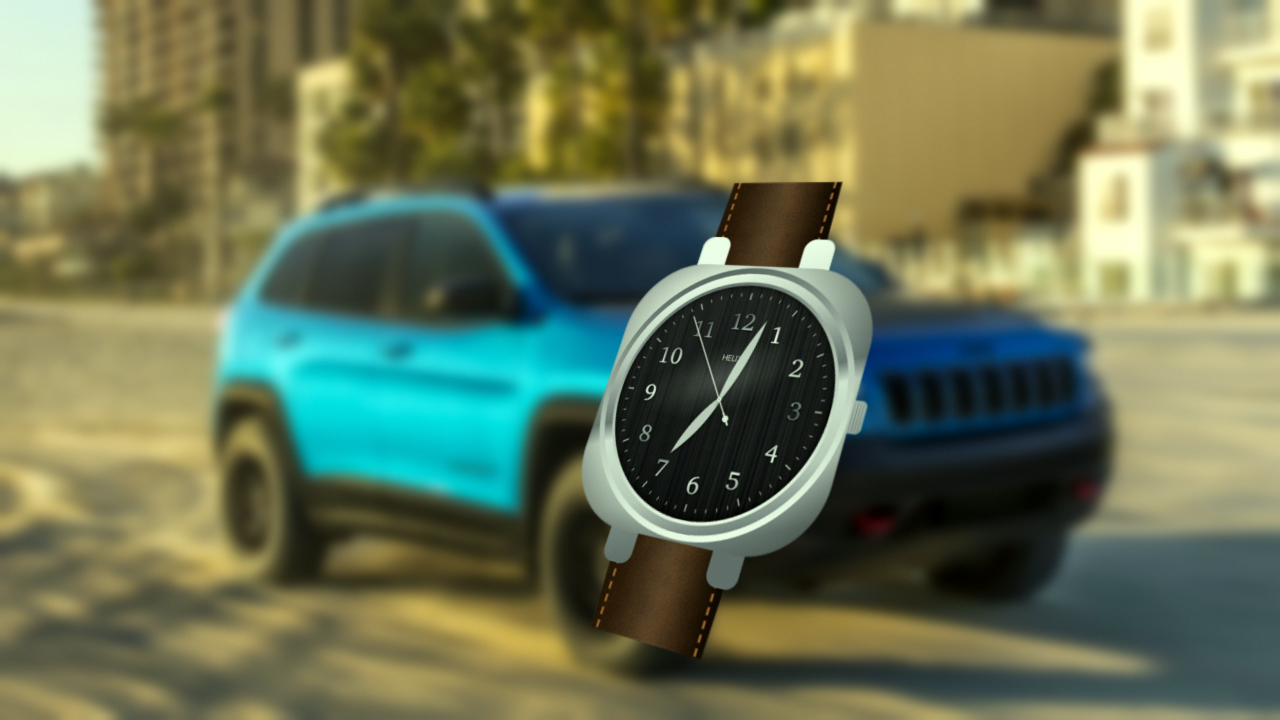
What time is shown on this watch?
7:02:54
